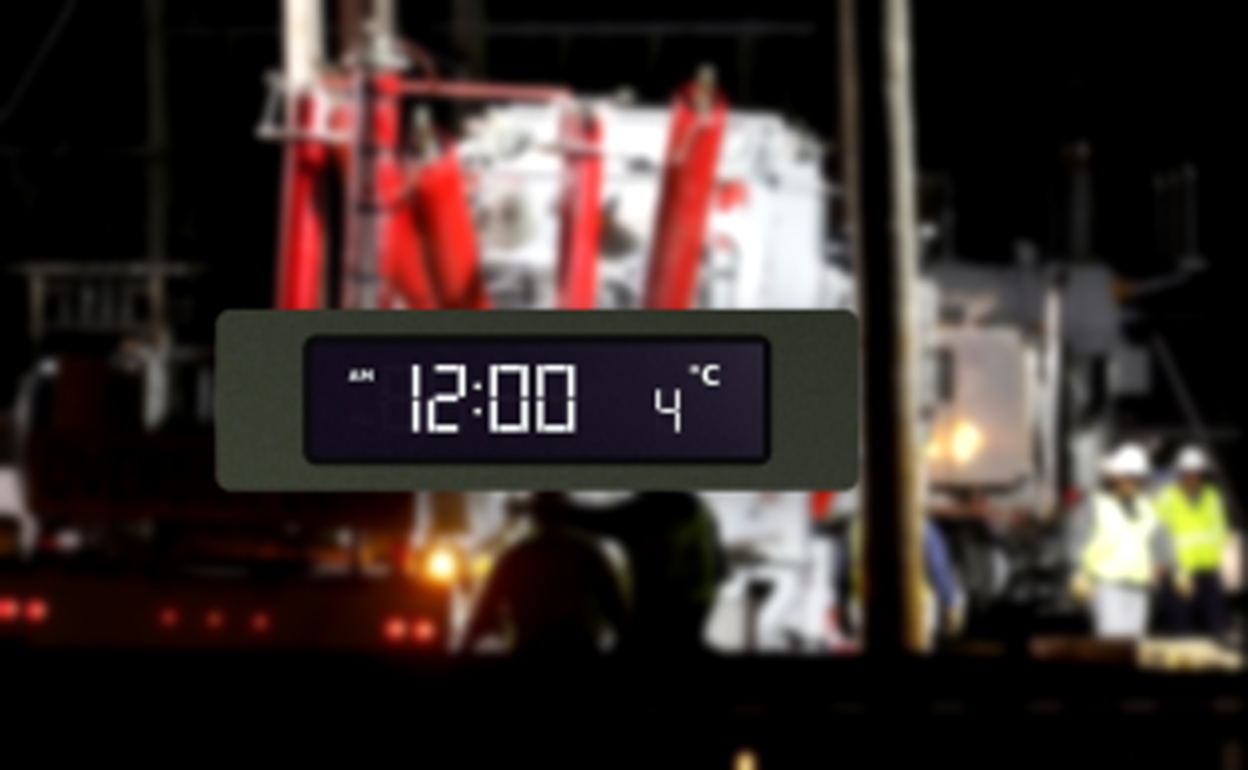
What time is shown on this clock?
12:00
